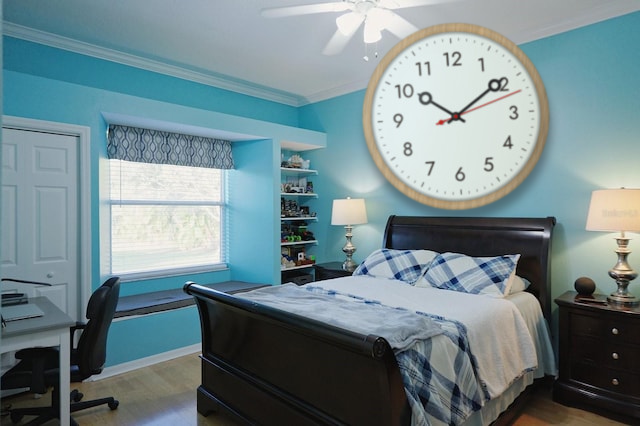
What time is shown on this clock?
10:09:12
